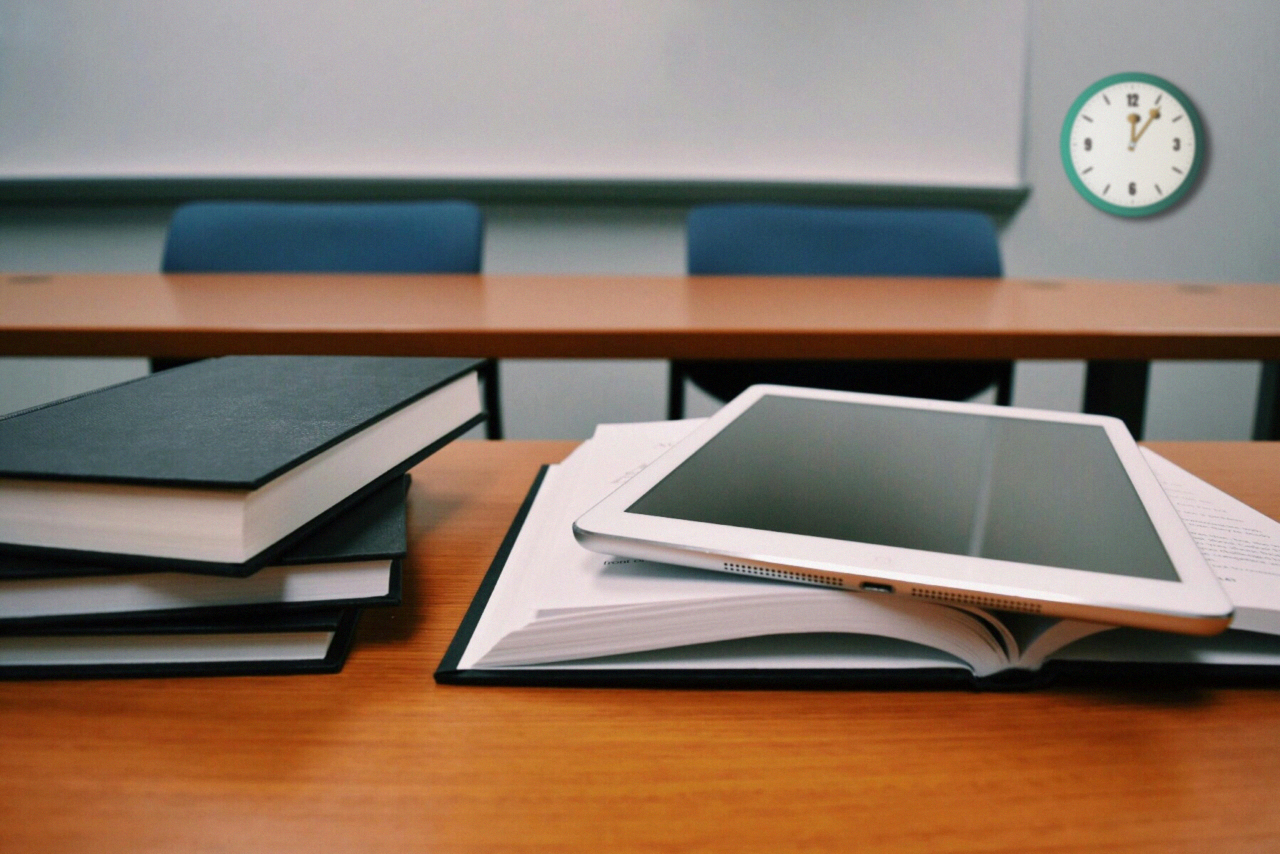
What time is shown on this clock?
12:06
